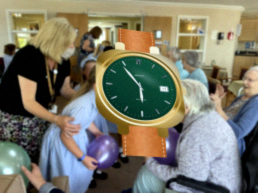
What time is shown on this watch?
5:54
